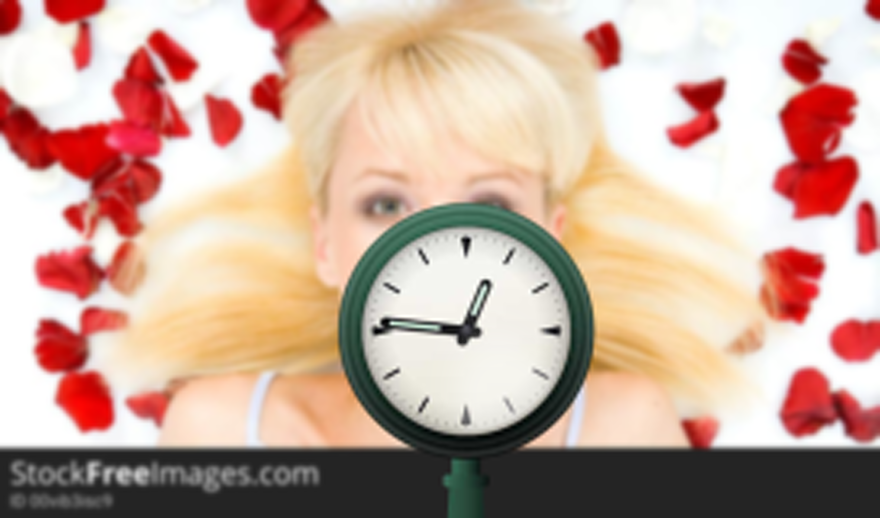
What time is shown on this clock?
12:46
